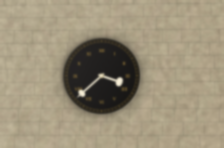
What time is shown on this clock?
3:38
